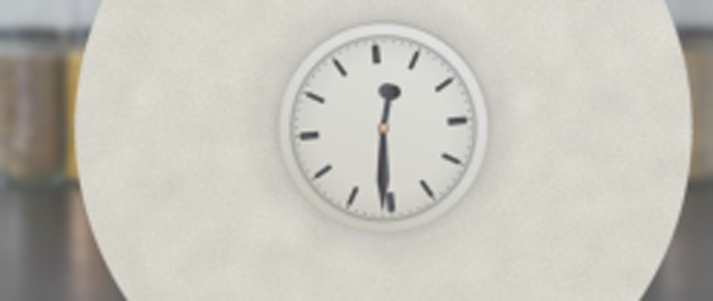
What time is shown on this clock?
12:31
